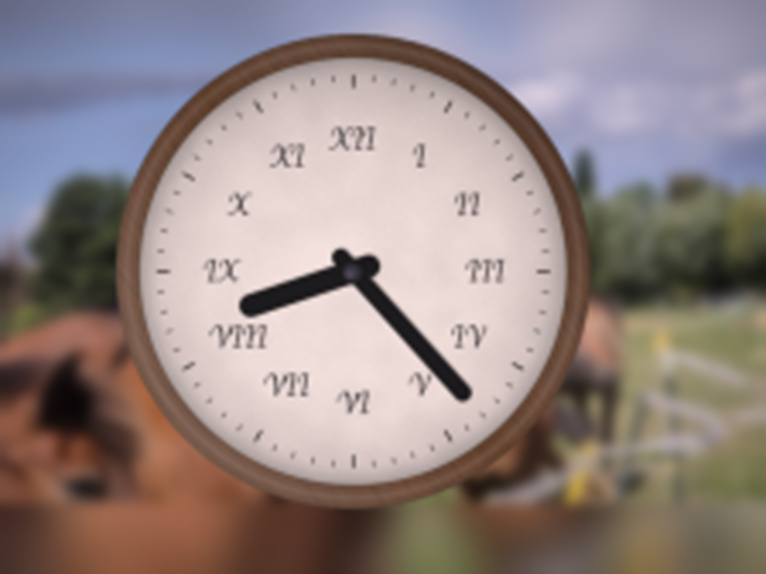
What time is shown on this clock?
8:23
